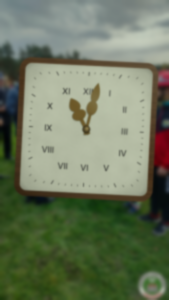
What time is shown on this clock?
11:02
